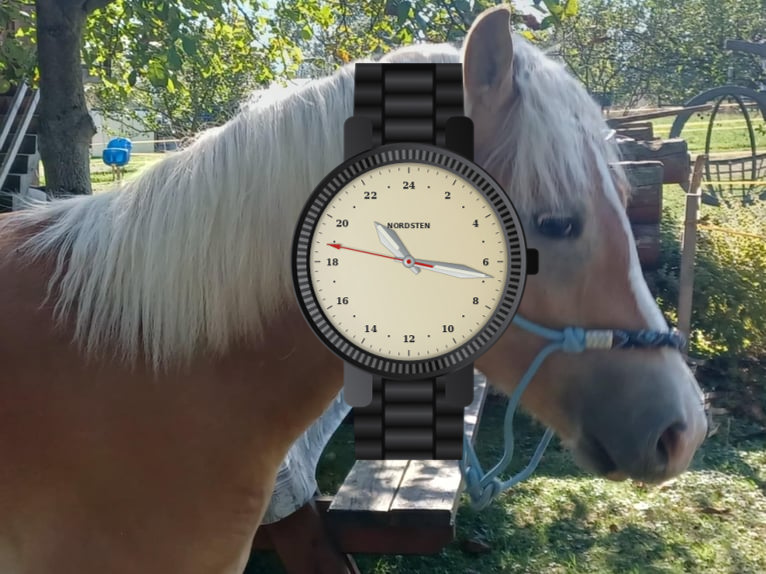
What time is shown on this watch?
21:16:47
